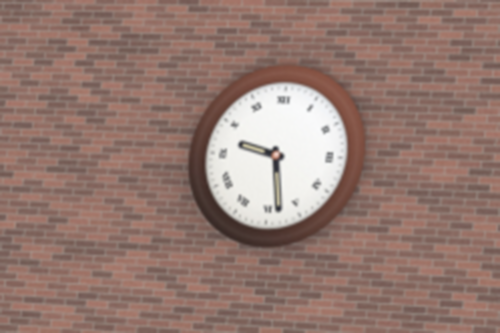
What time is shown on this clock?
9:28
